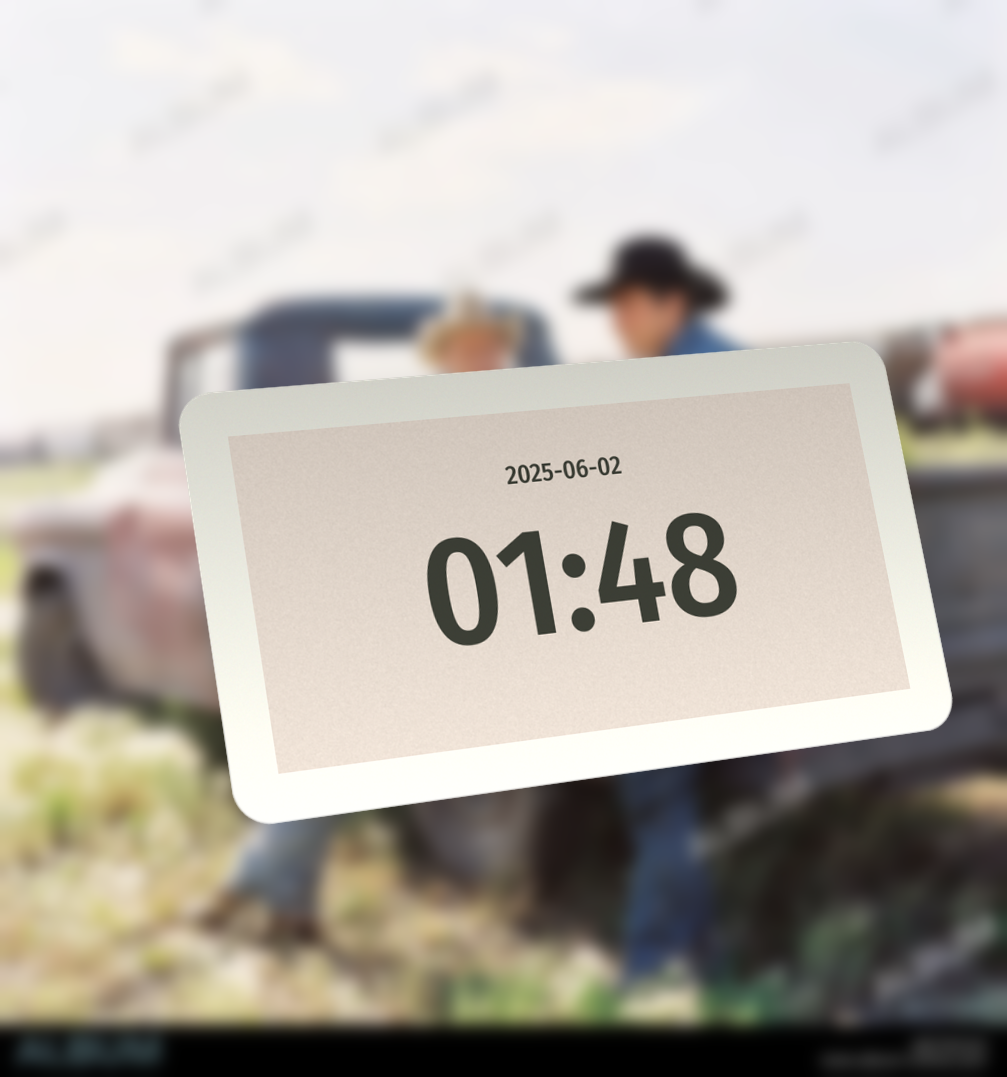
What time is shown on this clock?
1:48
